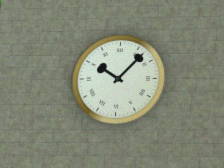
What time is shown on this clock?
10:07
